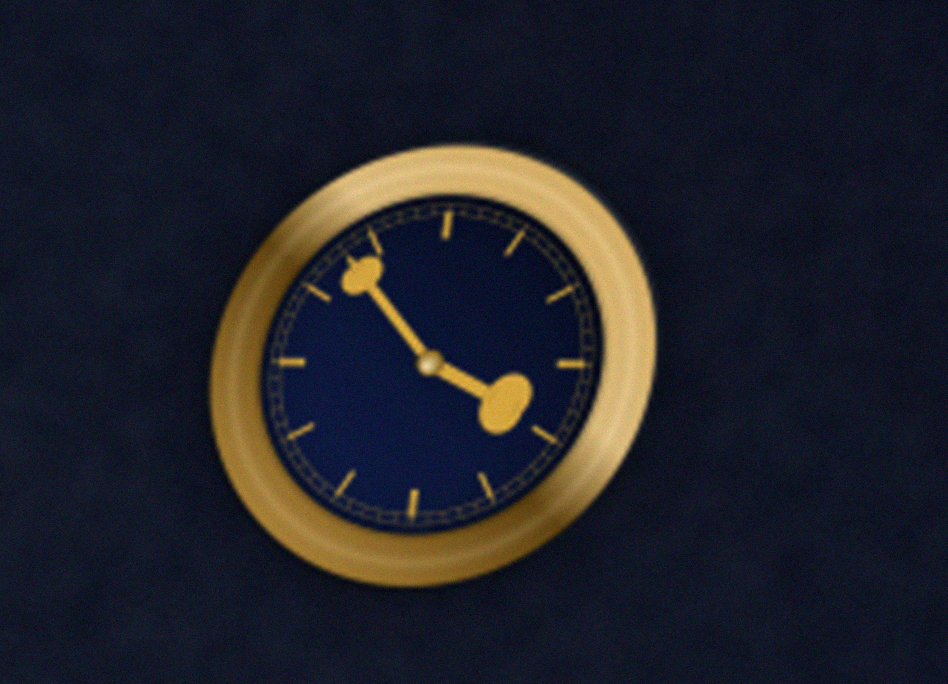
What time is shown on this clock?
3:53
